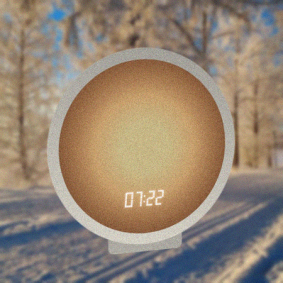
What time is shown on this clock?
7:22
